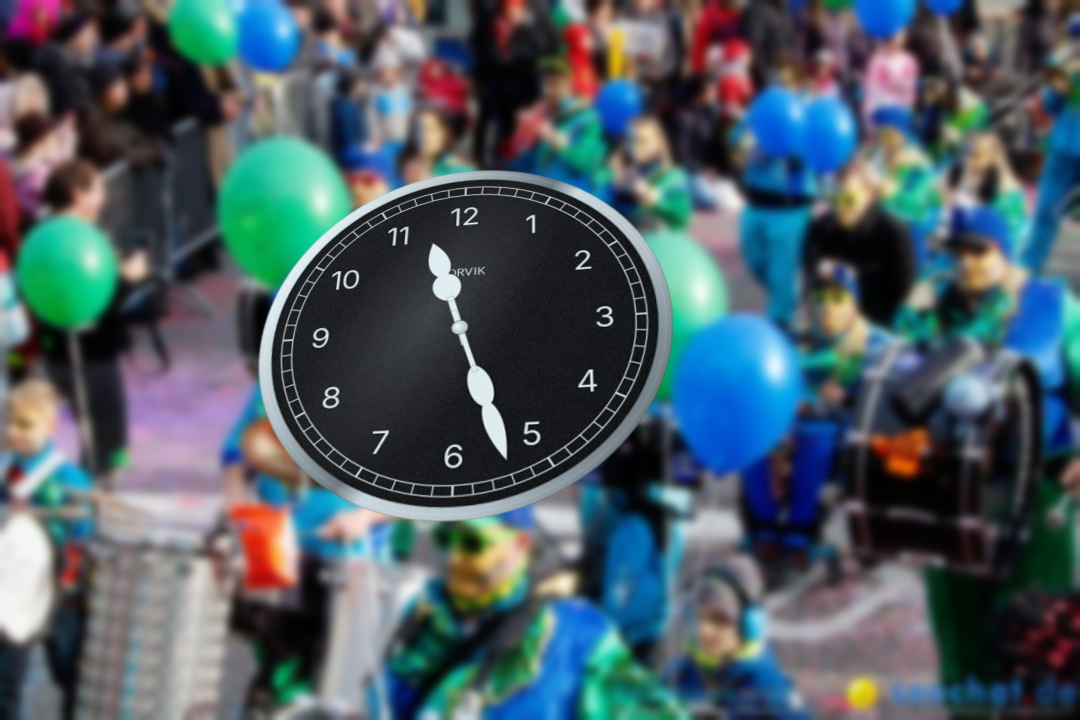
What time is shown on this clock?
11:27
